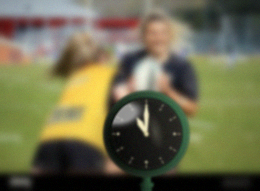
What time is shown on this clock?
11:00
